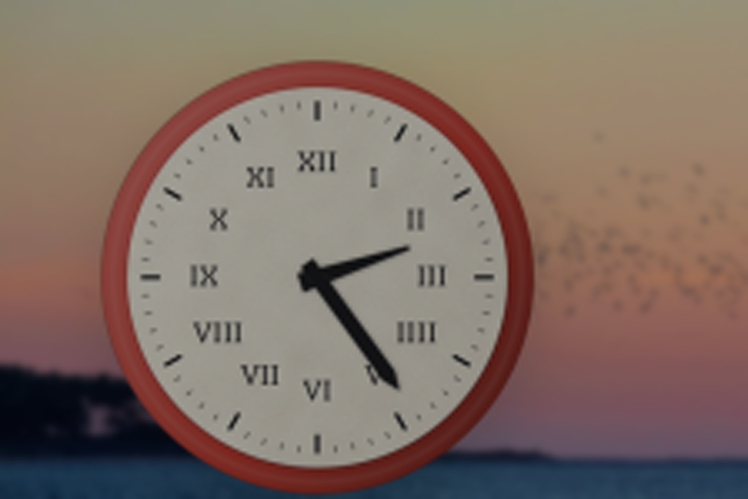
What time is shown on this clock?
2:24
